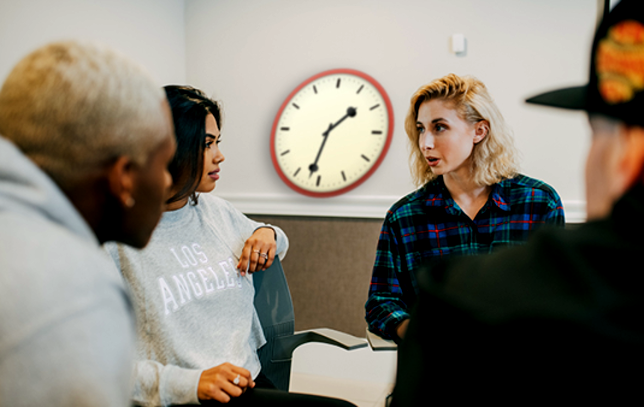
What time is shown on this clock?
1:32
